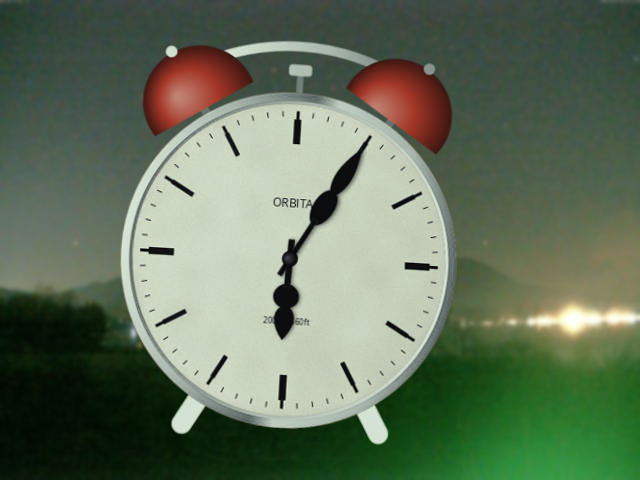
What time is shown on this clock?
6:05
